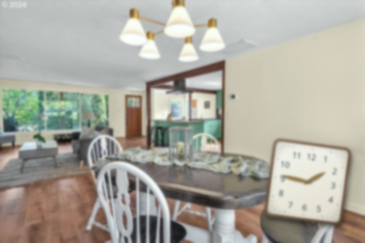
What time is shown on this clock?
1:46
